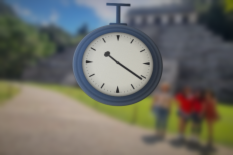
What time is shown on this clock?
10:21
